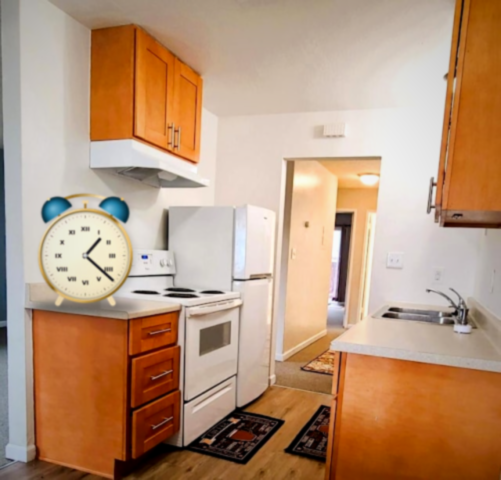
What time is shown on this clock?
1:22
